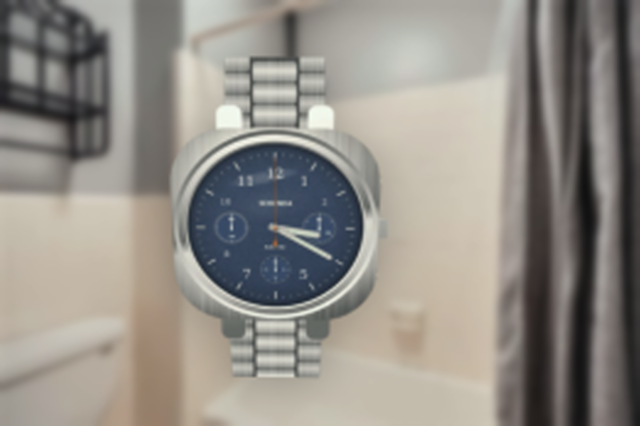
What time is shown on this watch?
3:20
